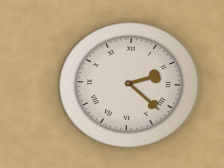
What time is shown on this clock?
2:22
